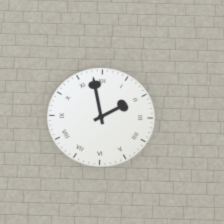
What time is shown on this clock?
1:58
